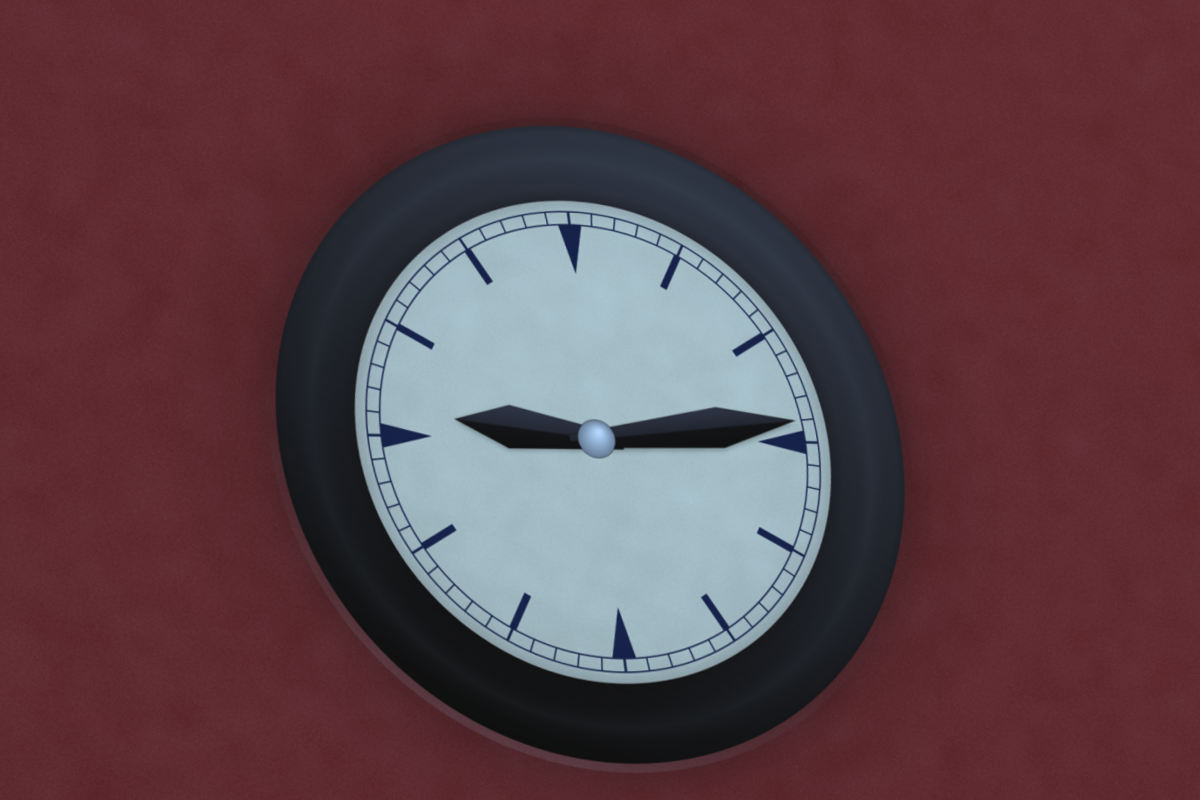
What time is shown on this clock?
9:14
